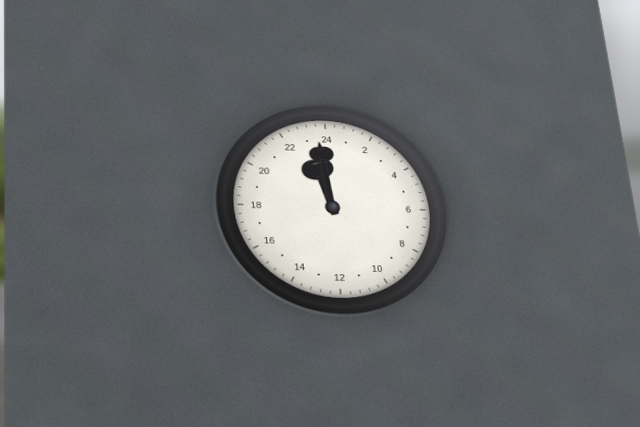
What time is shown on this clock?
22:59
